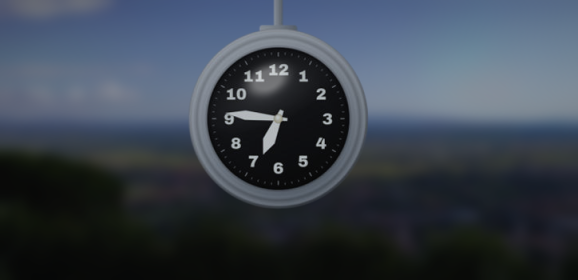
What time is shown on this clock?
6:46
